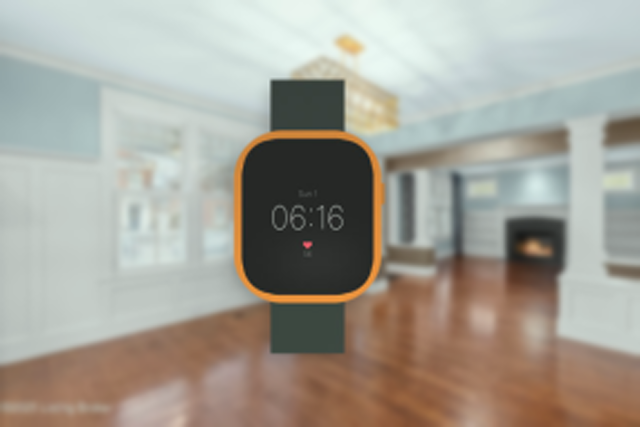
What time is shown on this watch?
6:16
